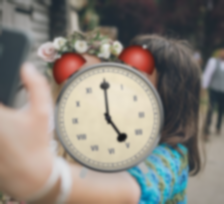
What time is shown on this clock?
5:00
